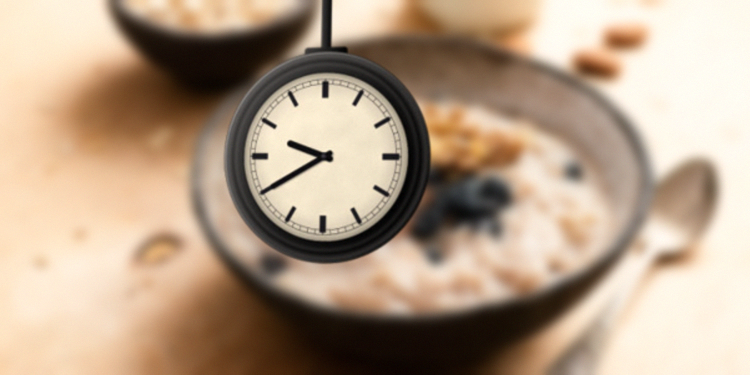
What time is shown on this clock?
9:40
